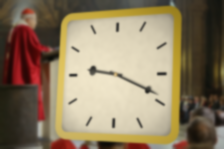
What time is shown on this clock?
9:19
